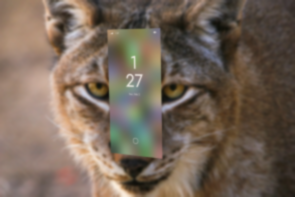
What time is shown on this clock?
1:27
